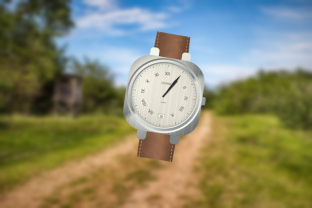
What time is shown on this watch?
1:05
